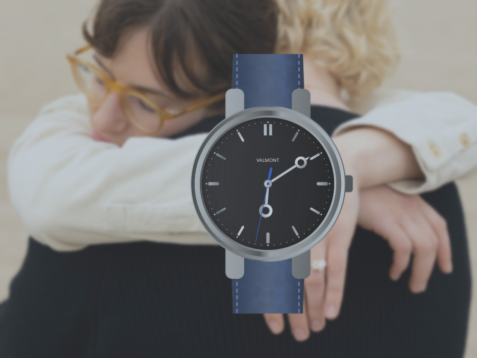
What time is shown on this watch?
6:09:32
